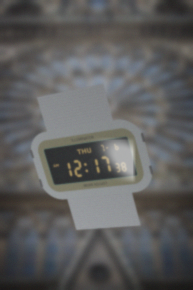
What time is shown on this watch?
12:17
